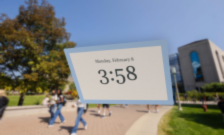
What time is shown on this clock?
3:58
